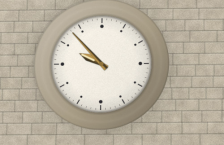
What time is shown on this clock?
9:53
